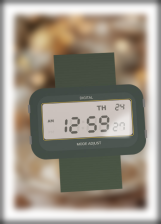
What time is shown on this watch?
12:59:27
